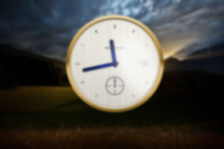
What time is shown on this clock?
11:43
